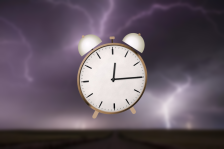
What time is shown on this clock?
12:15
